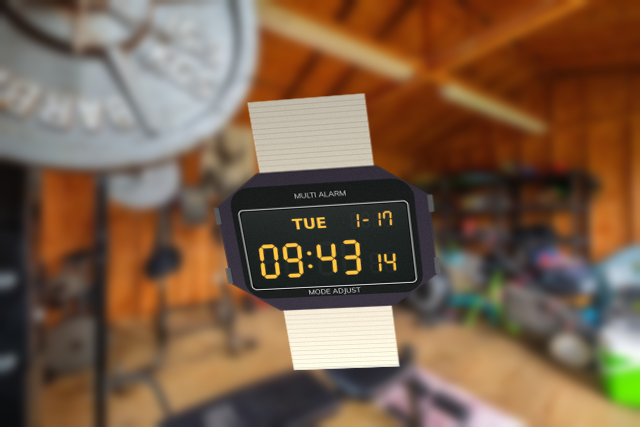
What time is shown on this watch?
9:43:14
